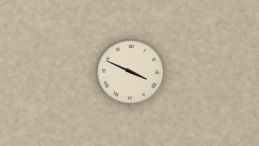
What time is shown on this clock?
3:49
